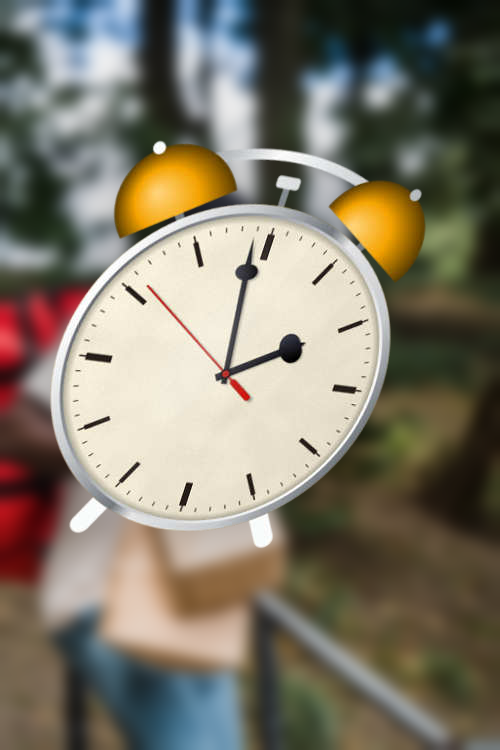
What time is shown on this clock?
1:58:51
